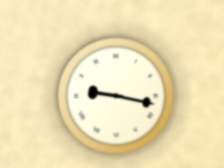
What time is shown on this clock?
9:17
